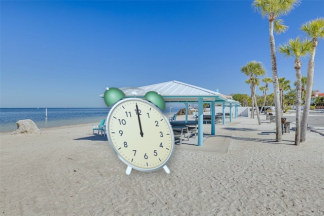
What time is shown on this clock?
12:00
